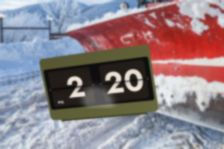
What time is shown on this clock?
2:20
